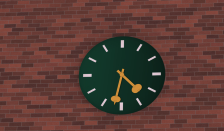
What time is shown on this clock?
4:32
